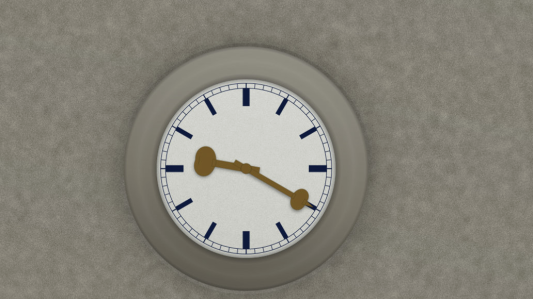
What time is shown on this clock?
9:20
